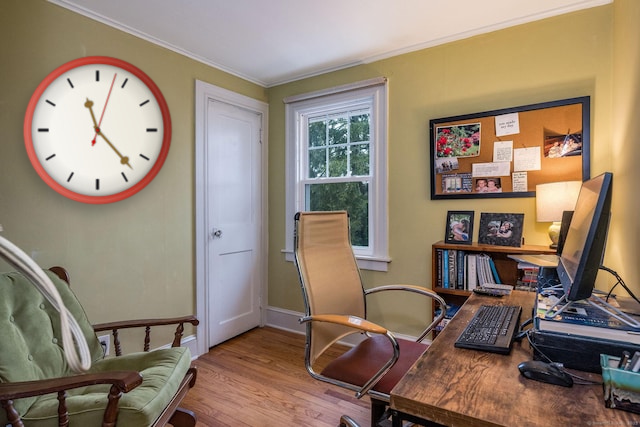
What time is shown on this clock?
11:23:03
